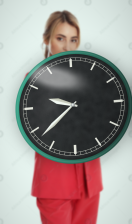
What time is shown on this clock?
9:38
